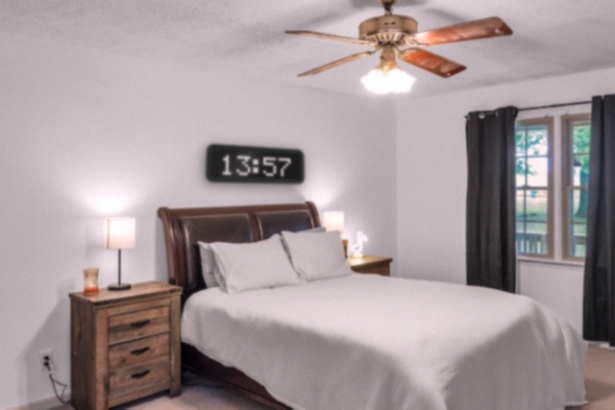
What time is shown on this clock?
13:57
